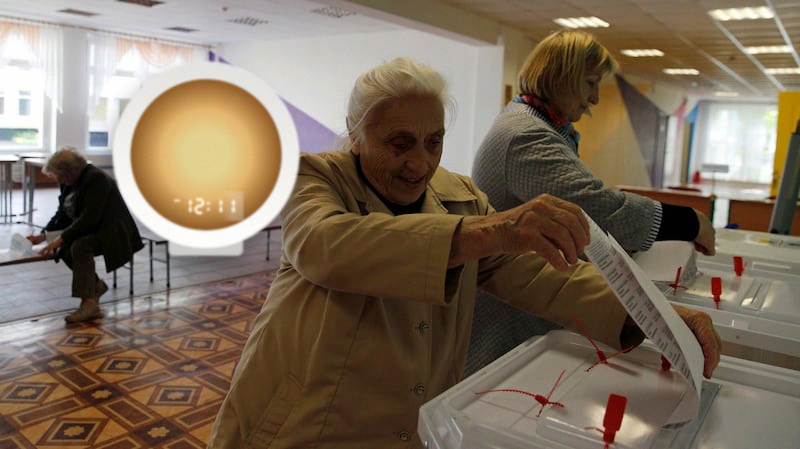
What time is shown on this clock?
12:11
